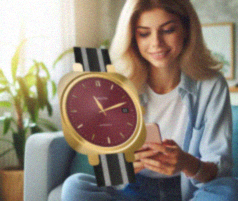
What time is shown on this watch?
11:12
